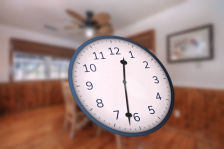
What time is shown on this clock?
12:32
